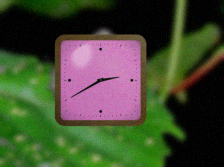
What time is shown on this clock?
2:40
